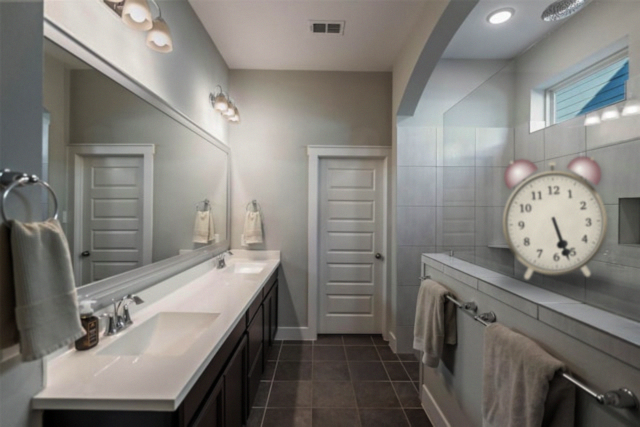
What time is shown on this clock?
5:27
